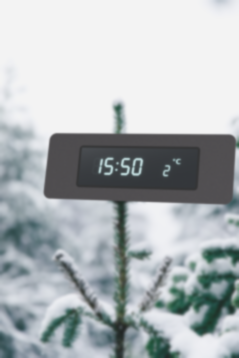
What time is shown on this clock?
15:50
